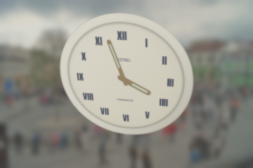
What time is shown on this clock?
3:57
